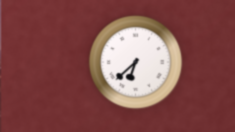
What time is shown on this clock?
6:38
